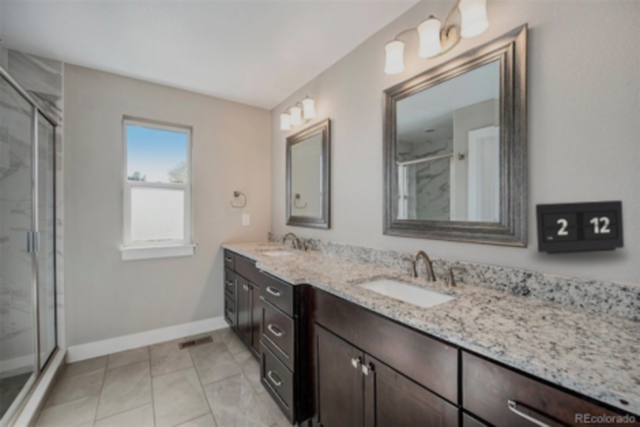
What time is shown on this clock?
2:12
